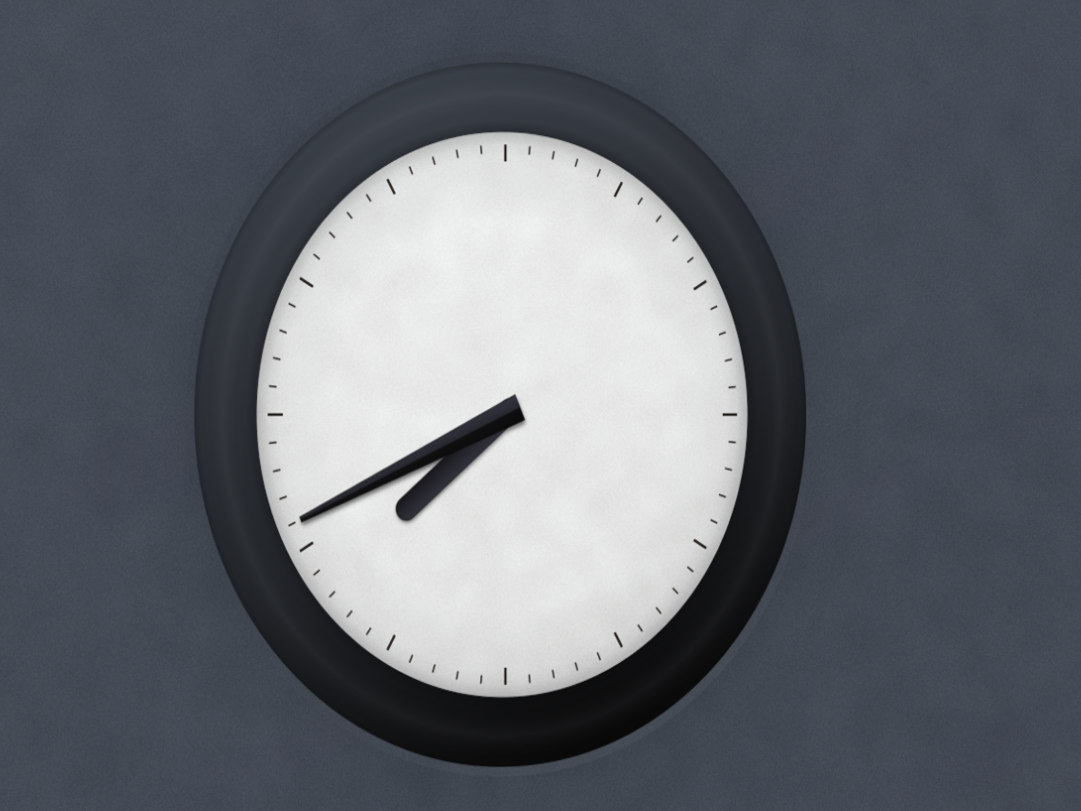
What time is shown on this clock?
7:41
